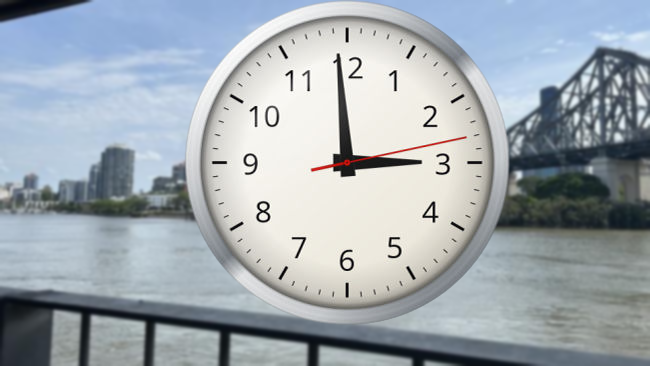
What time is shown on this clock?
2:59:13
